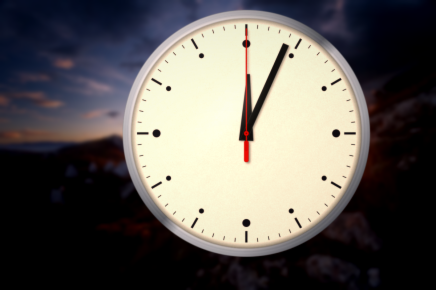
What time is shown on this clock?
12:04:00
